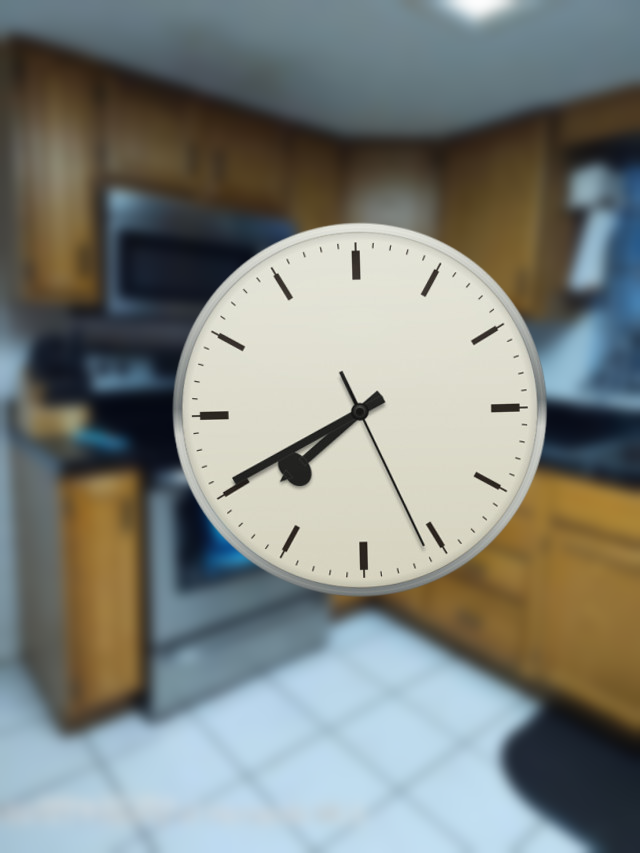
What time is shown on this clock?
7:40:26
